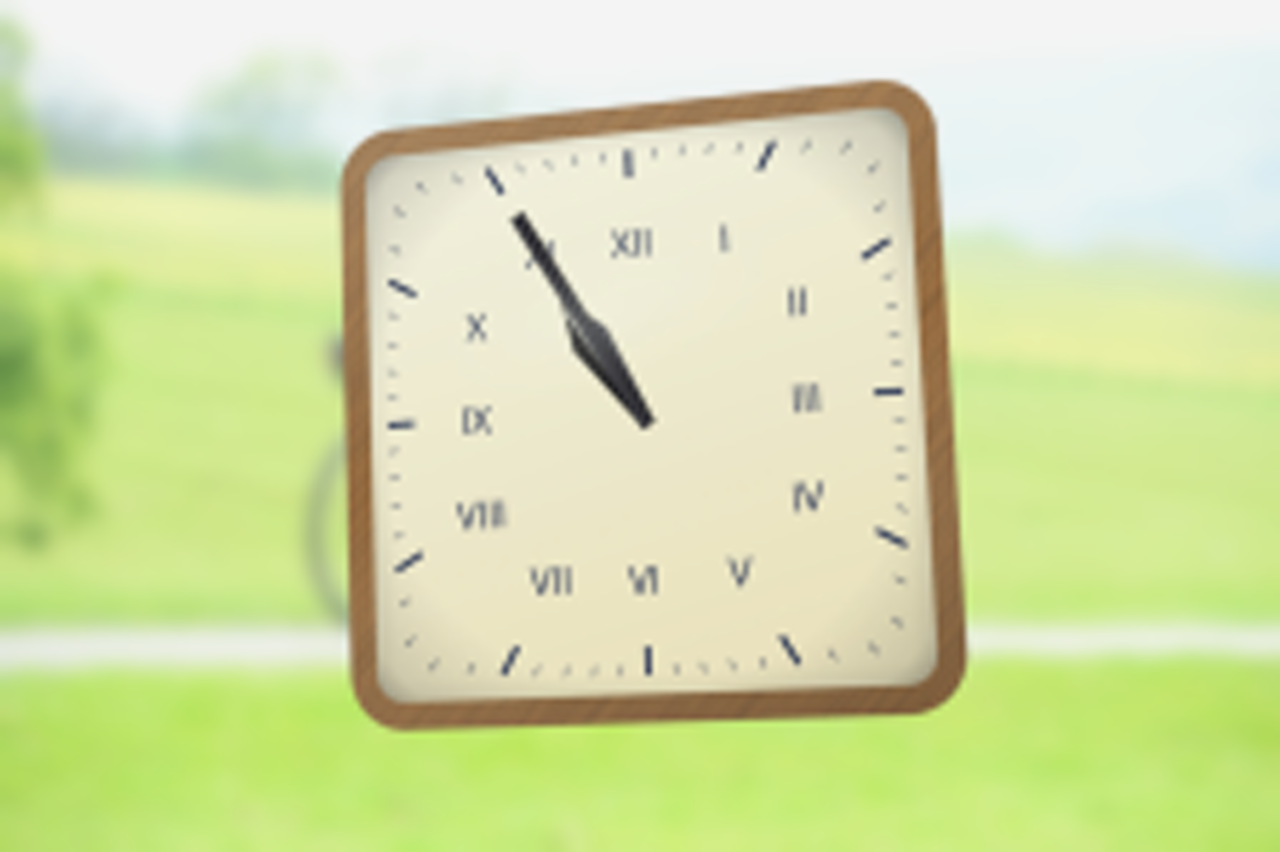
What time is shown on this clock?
10:55
